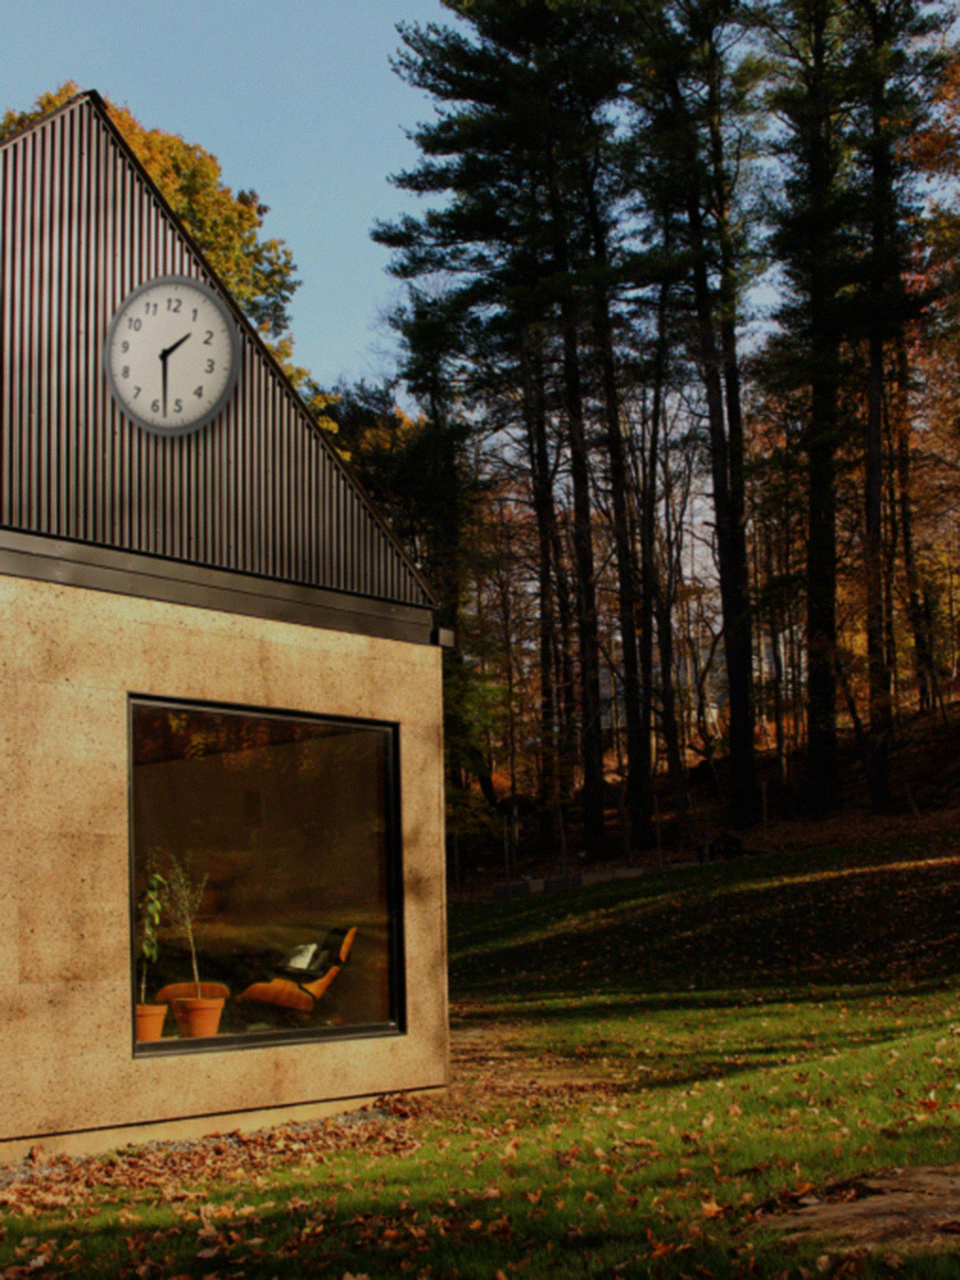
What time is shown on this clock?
1:28
